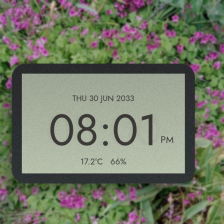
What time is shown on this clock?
8:01
